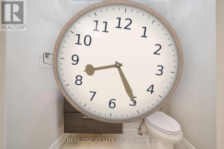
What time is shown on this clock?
8:25
